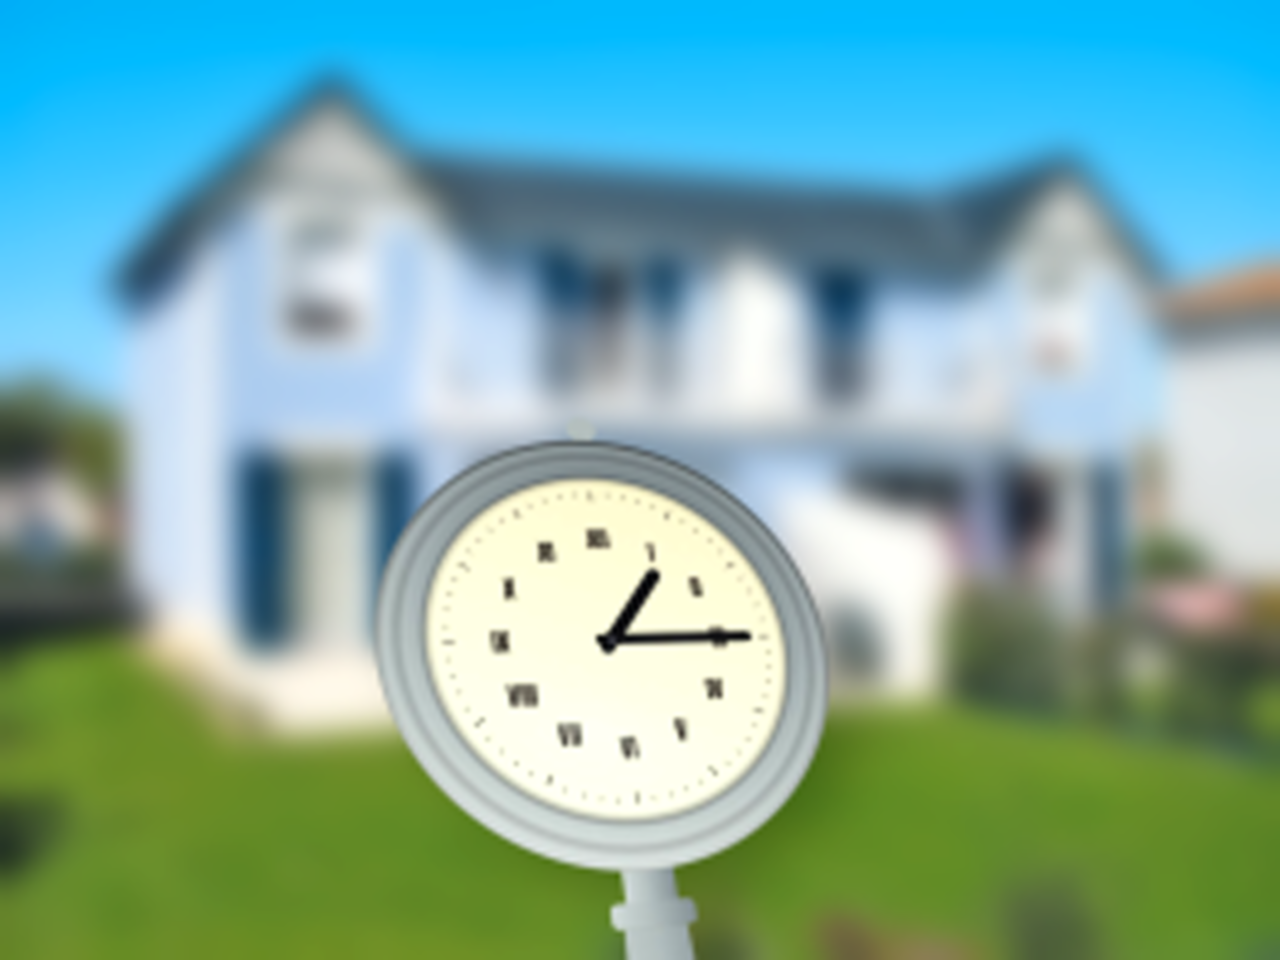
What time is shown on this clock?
1:15
